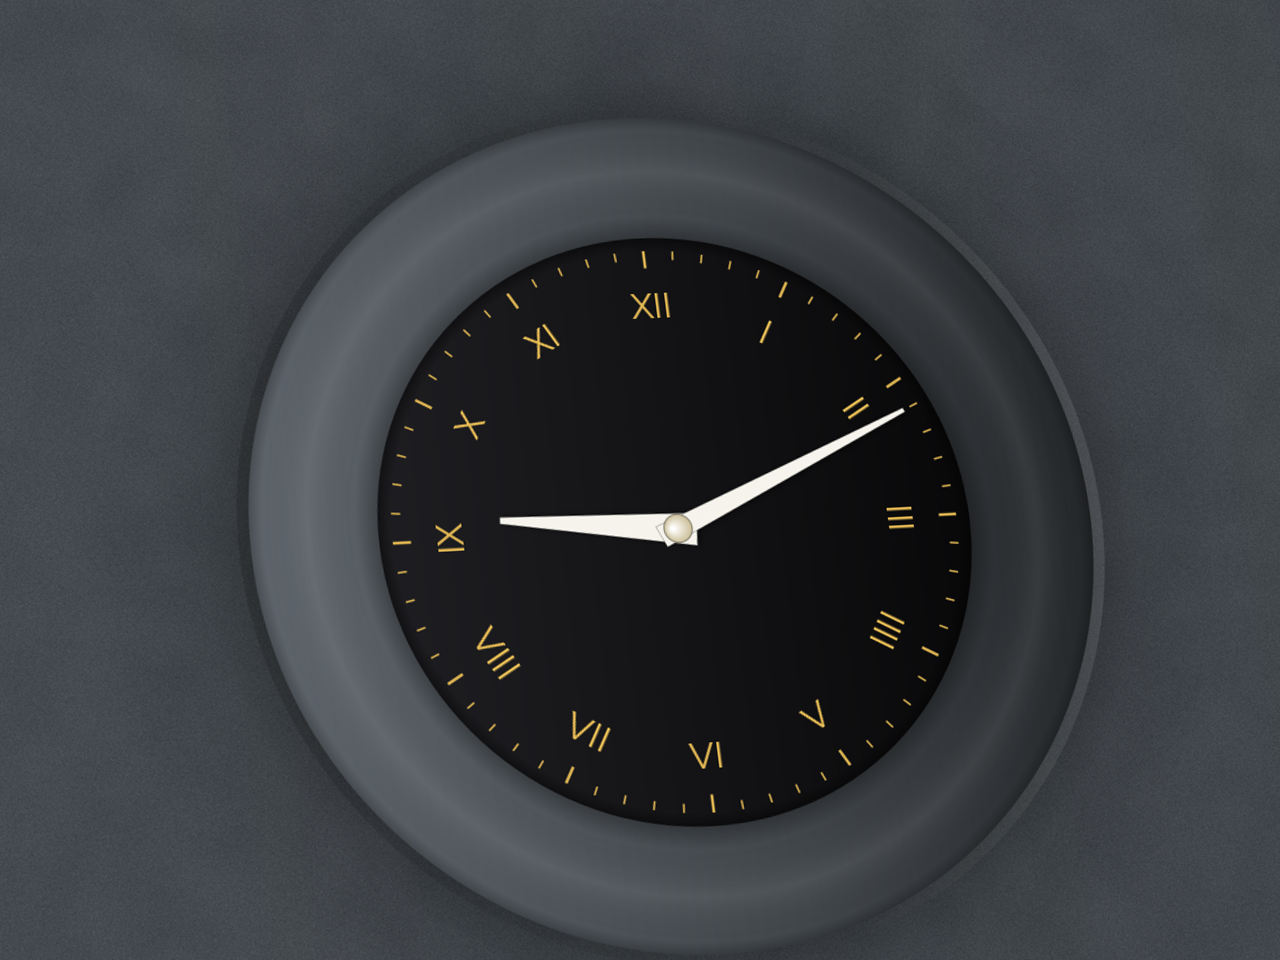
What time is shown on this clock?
9:11
